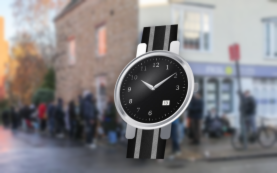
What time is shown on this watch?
10:09
